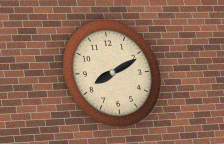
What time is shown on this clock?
8:11
